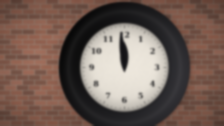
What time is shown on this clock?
11:59
